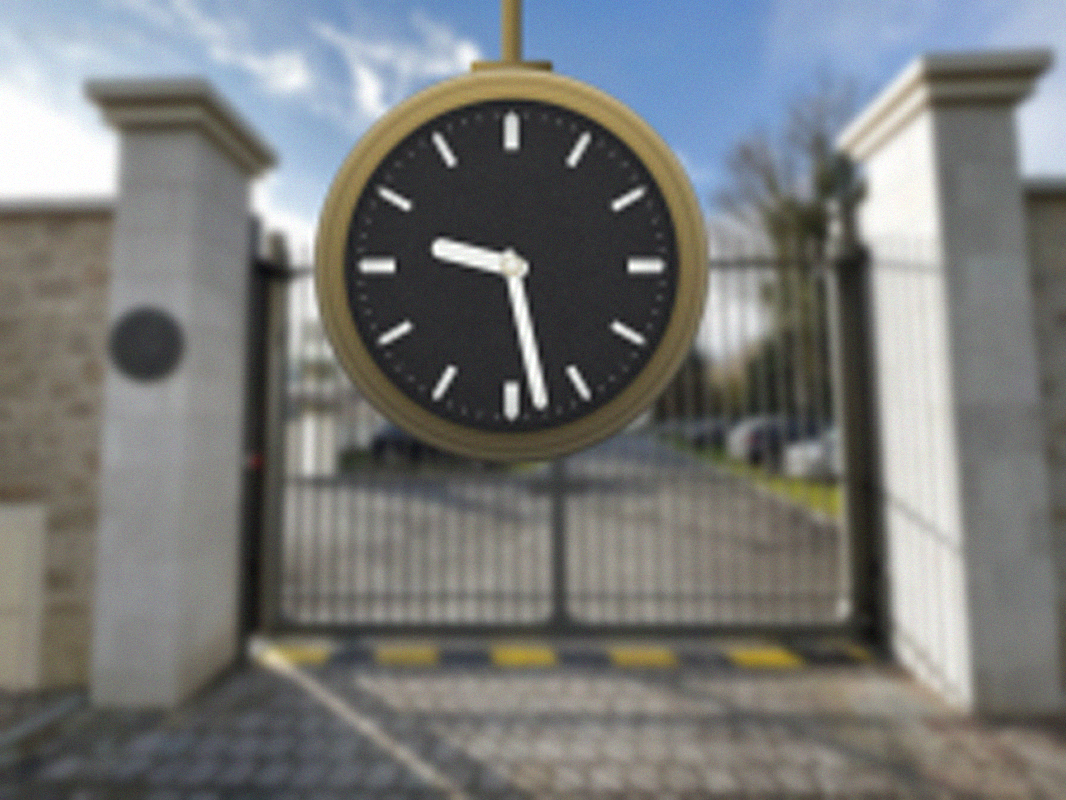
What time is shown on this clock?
9:28
